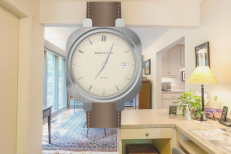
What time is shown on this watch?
7:04
